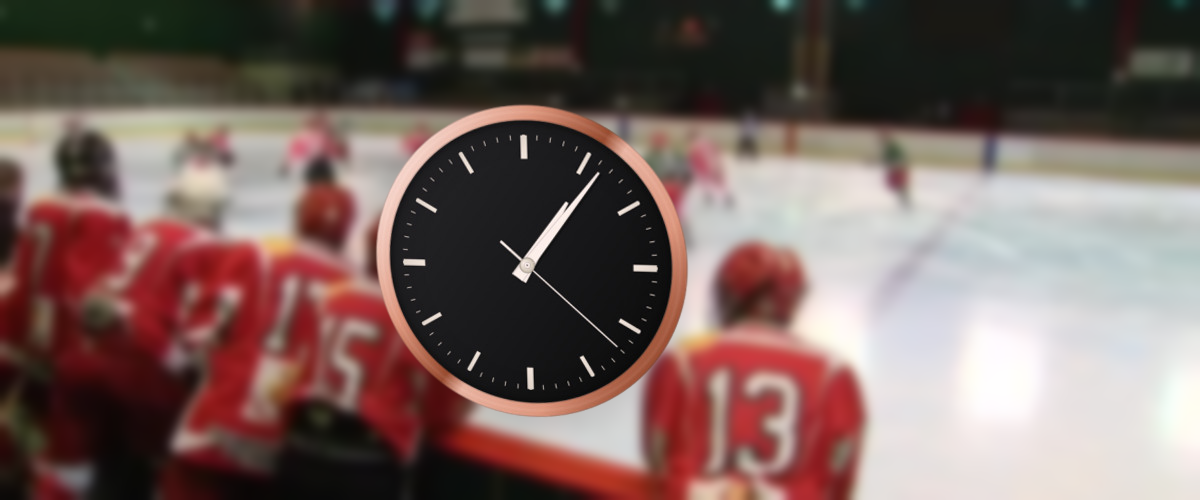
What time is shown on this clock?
1:06:22
